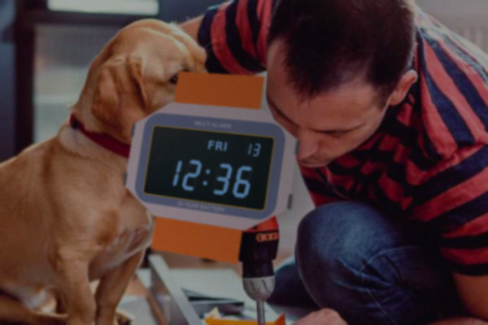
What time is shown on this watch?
12:36
